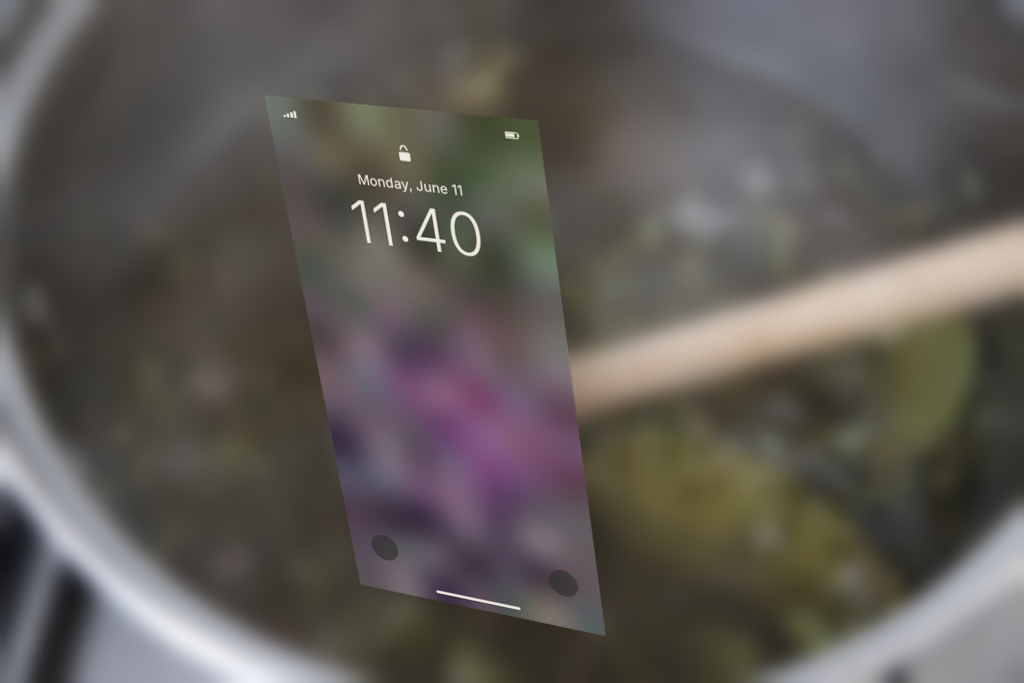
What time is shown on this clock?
11:40
